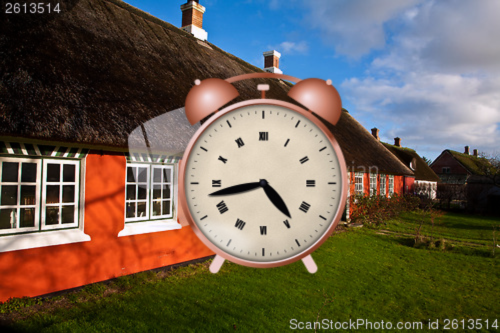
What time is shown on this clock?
4:43
